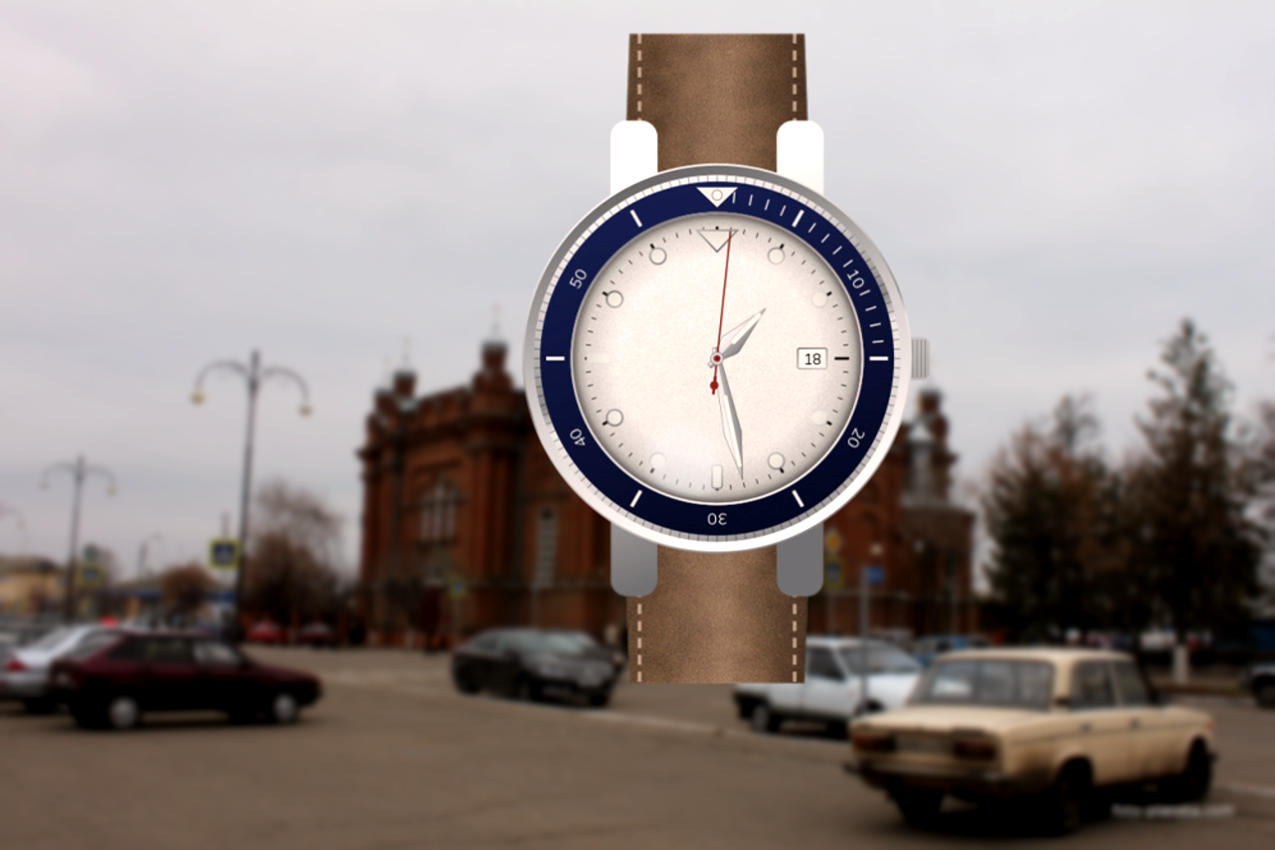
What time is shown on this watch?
1:28:01
